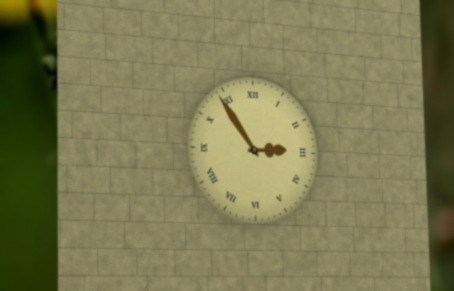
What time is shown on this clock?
2:54
